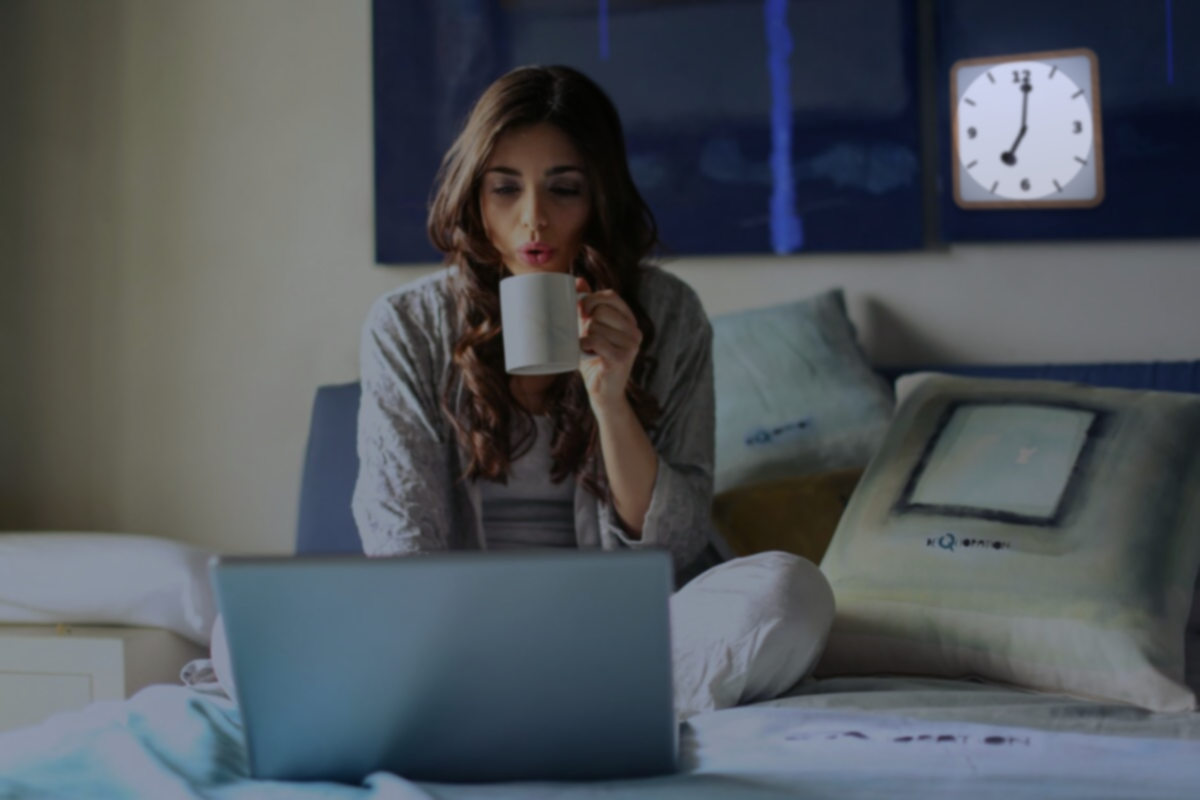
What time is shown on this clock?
7:01
